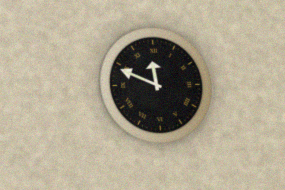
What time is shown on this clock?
11:49
